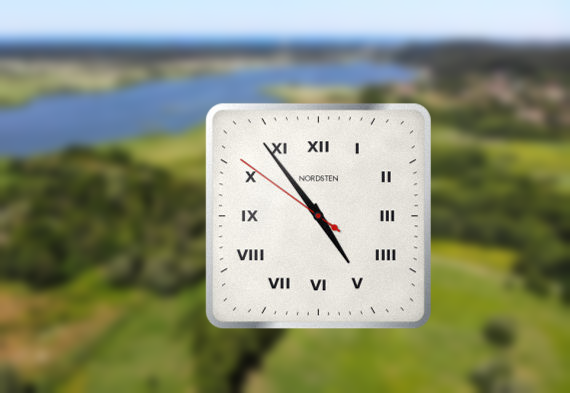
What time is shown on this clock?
4:53:51
